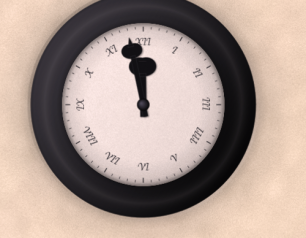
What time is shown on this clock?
11:58
